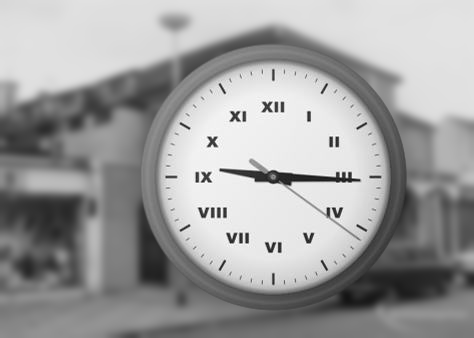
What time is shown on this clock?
9:15:21
